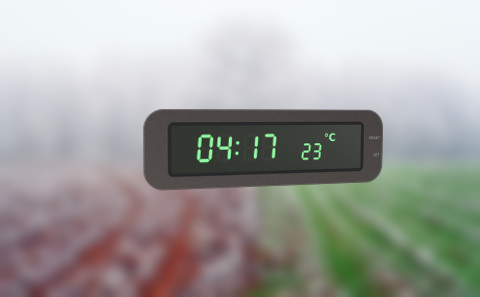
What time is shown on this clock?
4:17
